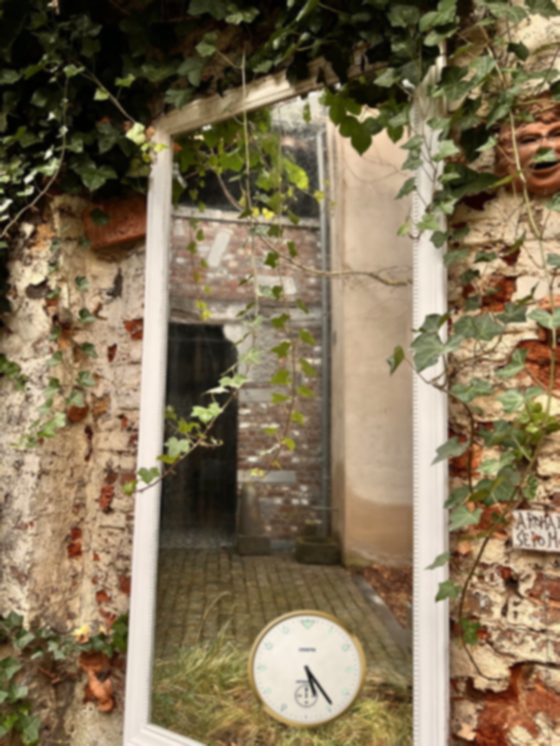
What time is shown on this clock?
5:24
